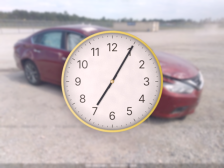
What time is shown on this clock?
7:05
